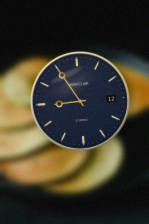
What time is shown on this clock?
8:55
